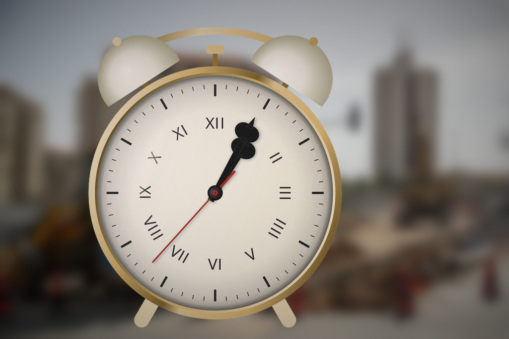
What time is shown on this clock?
1:04:37
